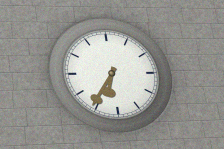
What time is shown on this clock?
6:36
